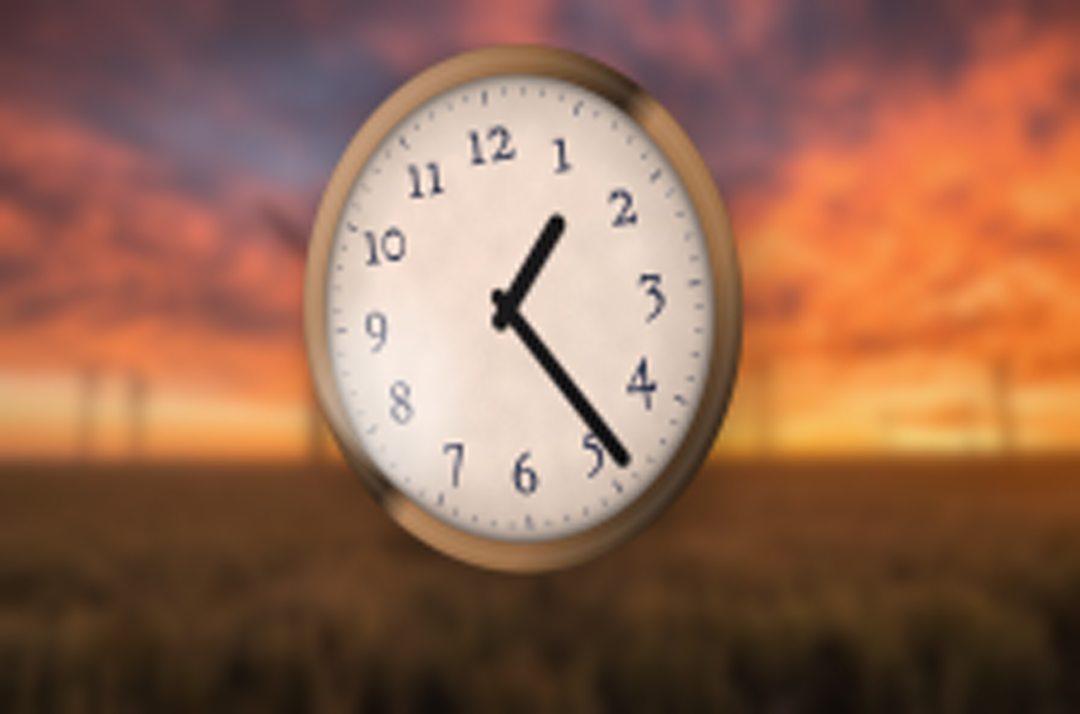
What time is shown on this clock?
1:24
